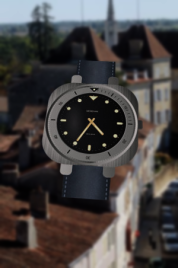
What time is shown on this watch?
4:35
